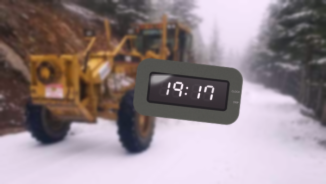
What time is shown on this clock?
19:17
